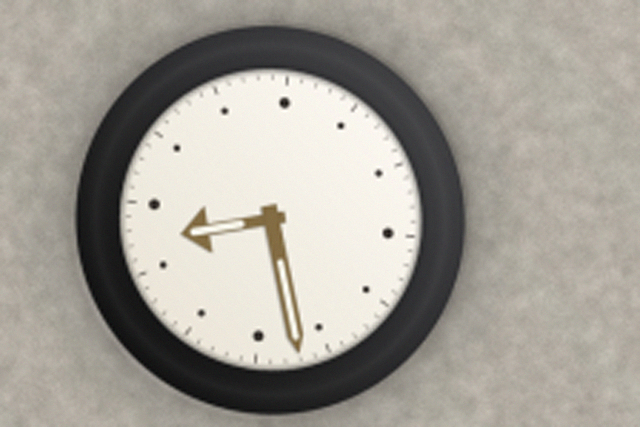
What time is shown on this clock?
8:27
